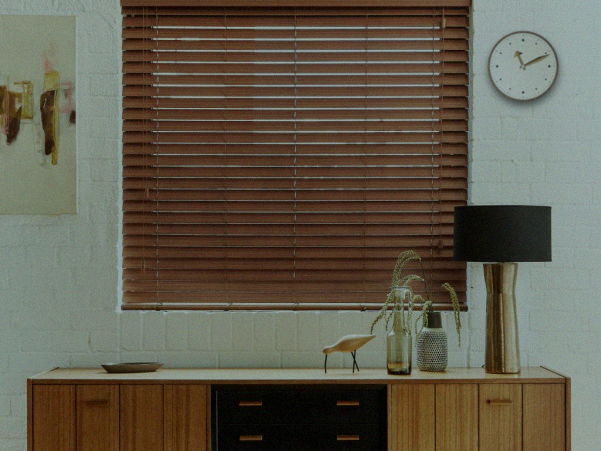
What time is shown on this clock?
11:11
